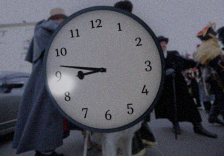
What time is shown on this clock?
8:47
